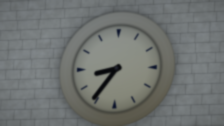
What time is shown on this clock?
8:36
